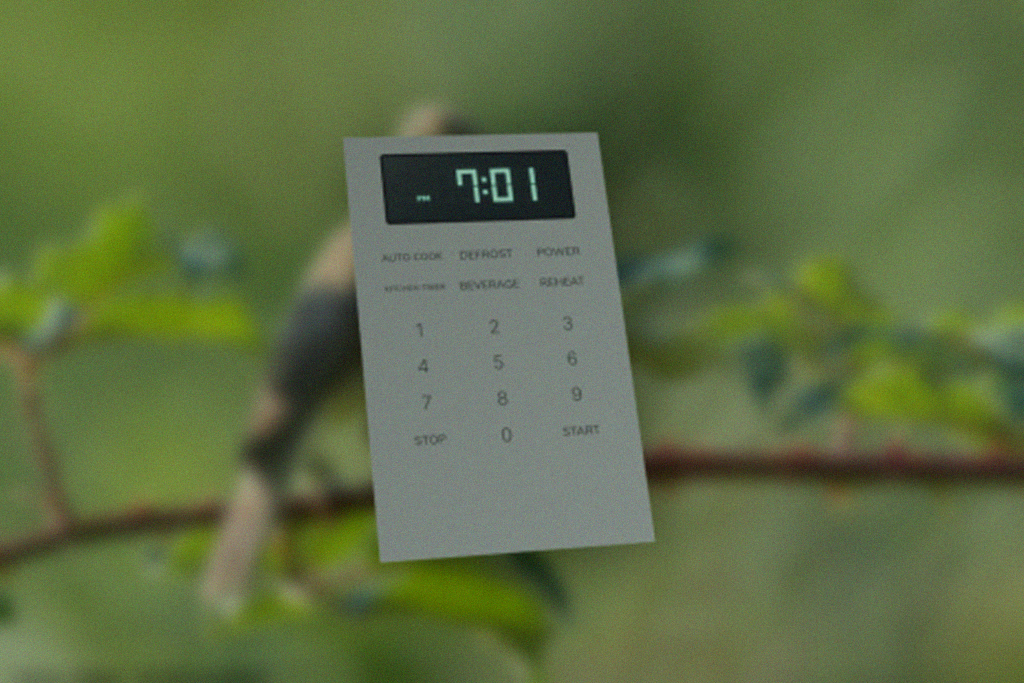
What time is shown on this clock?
7:01
